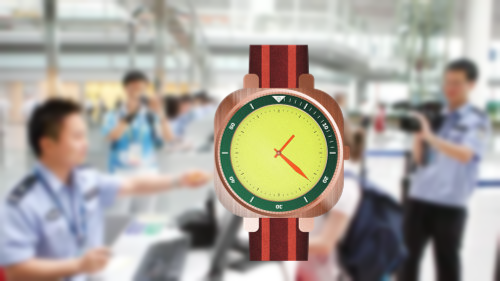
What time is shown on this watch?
1:22
